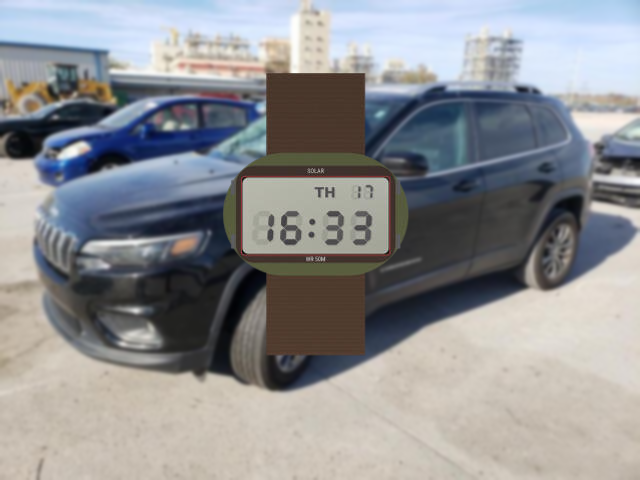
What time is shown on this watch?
16:33
